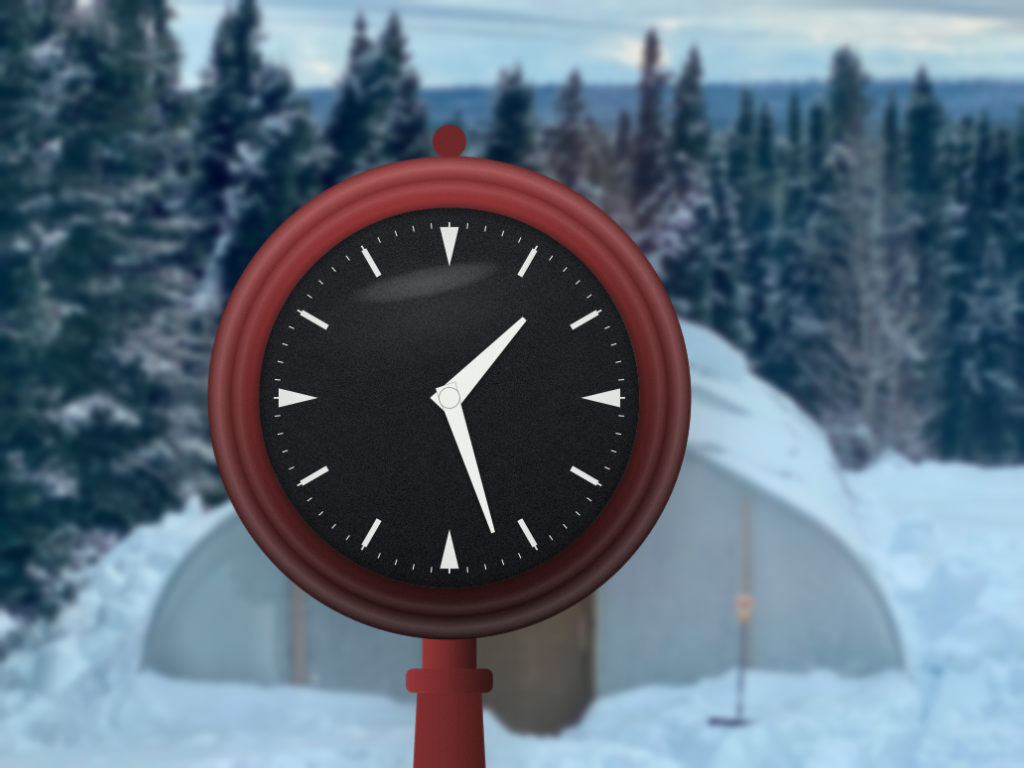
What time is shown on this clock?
1:27
